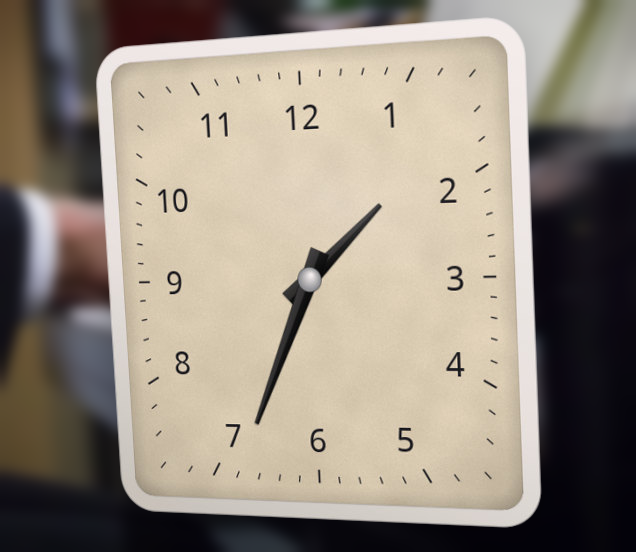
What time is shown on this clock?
1:34
